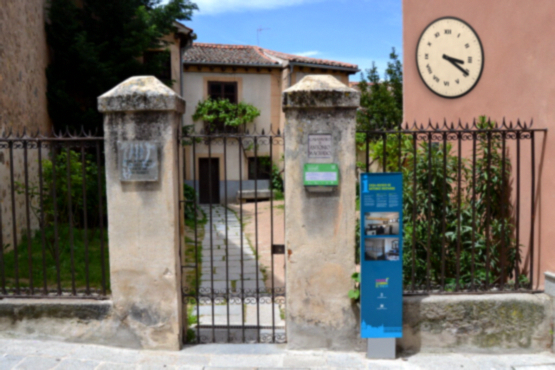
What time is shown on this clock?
3:20
